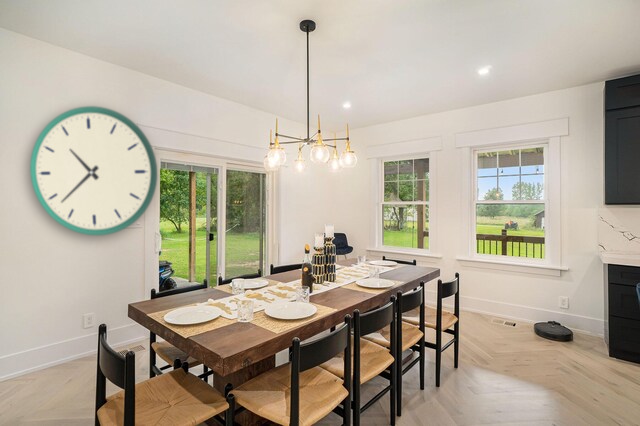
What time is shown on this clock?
10:38
